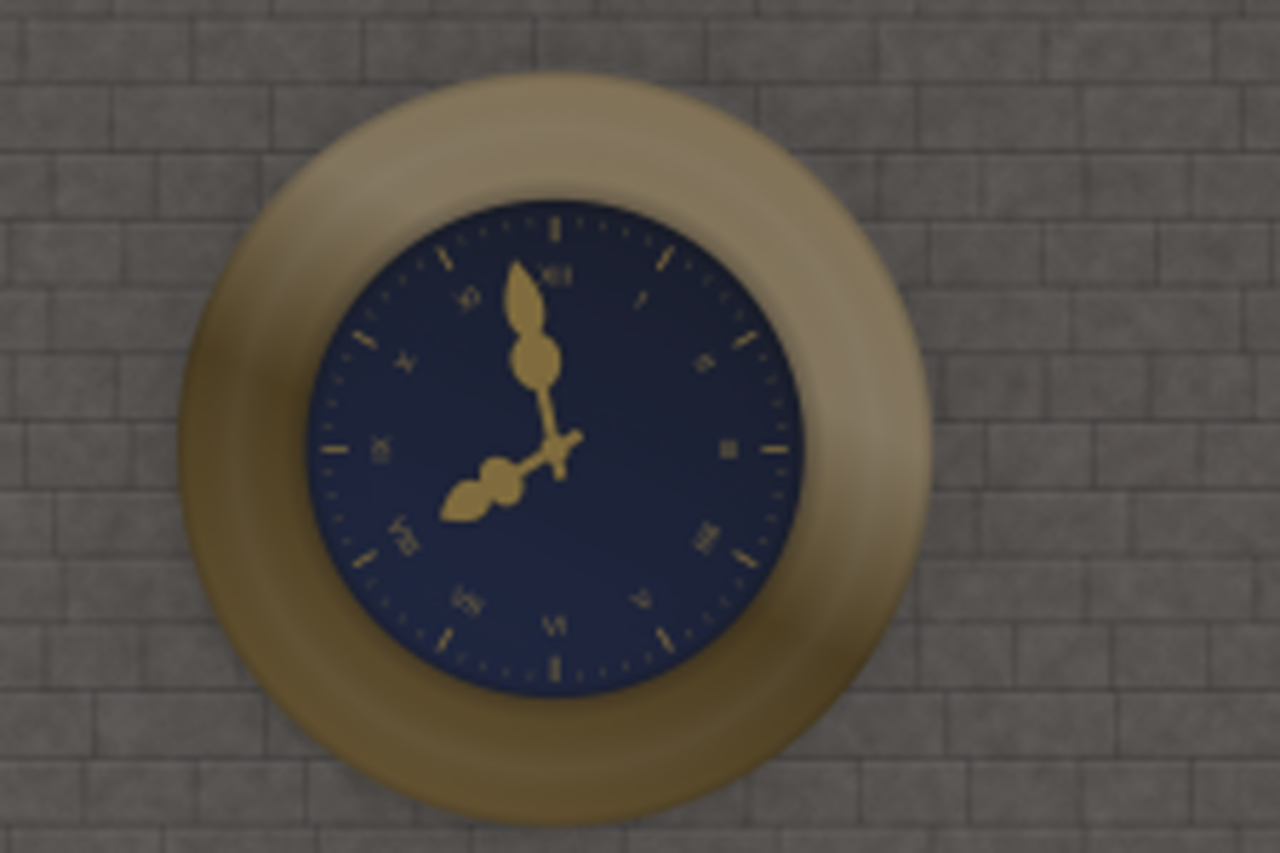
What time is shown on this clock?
7:58
